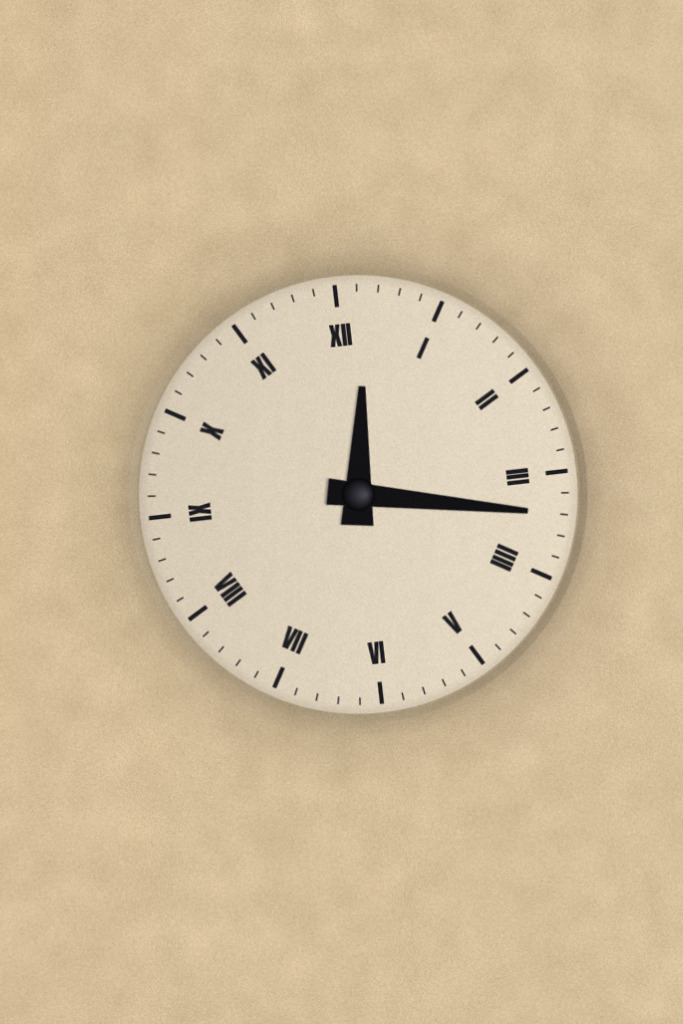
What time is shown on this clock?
12:17
